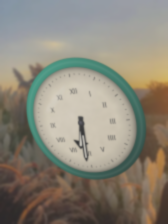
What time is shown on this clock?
6:31
